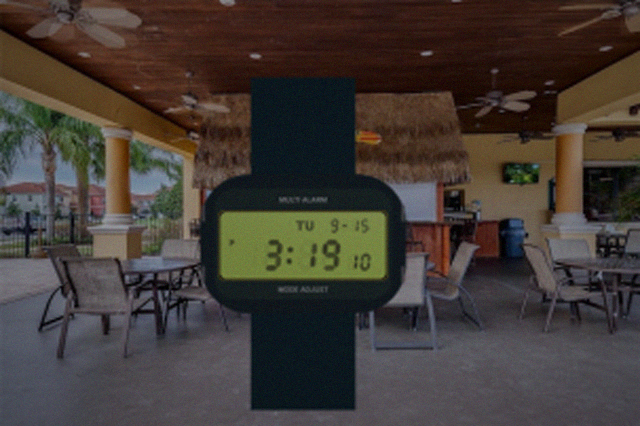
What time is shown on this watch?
3:19:10
